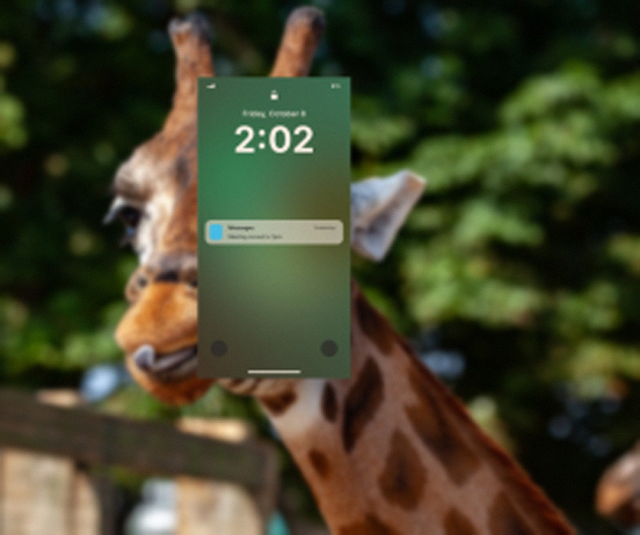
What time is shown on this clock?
2:02
